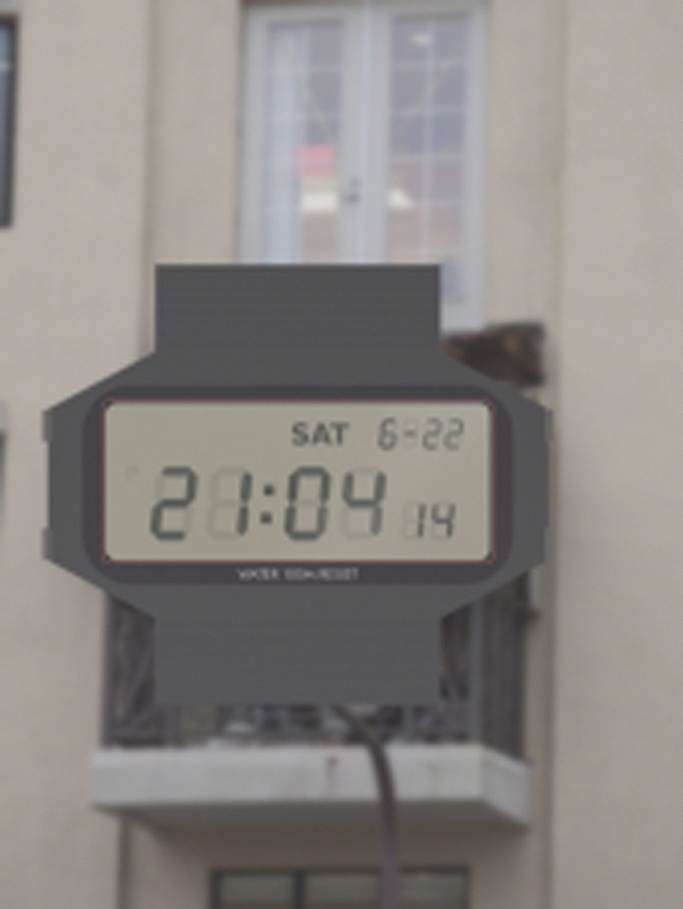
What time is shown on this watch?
21:04:14
